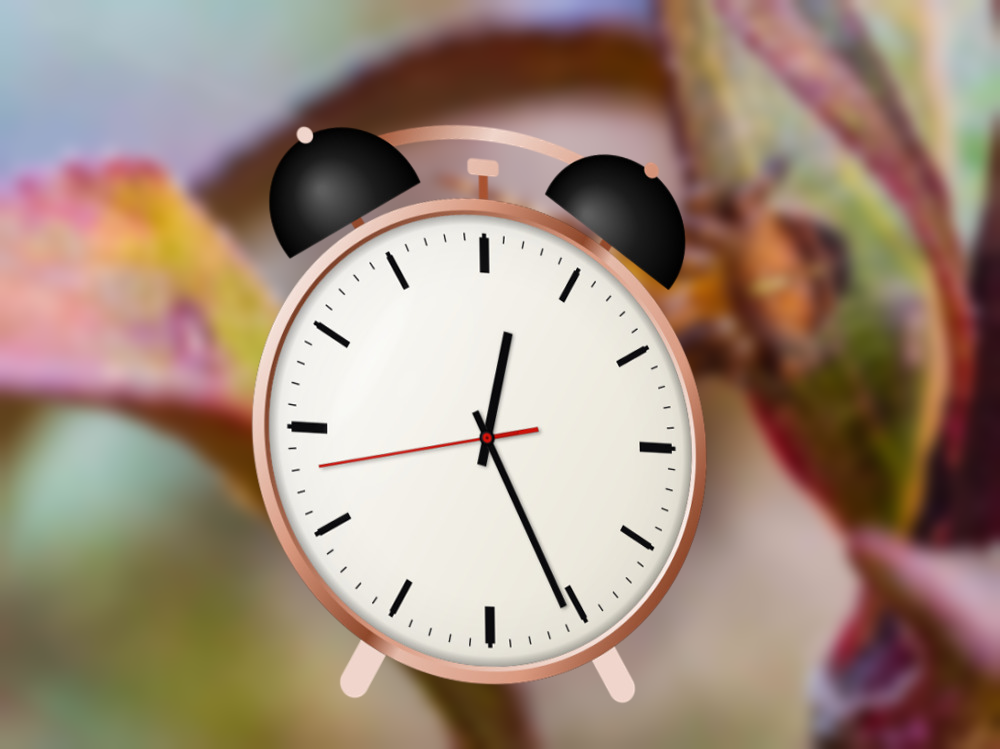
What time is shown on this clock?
12:25:43
